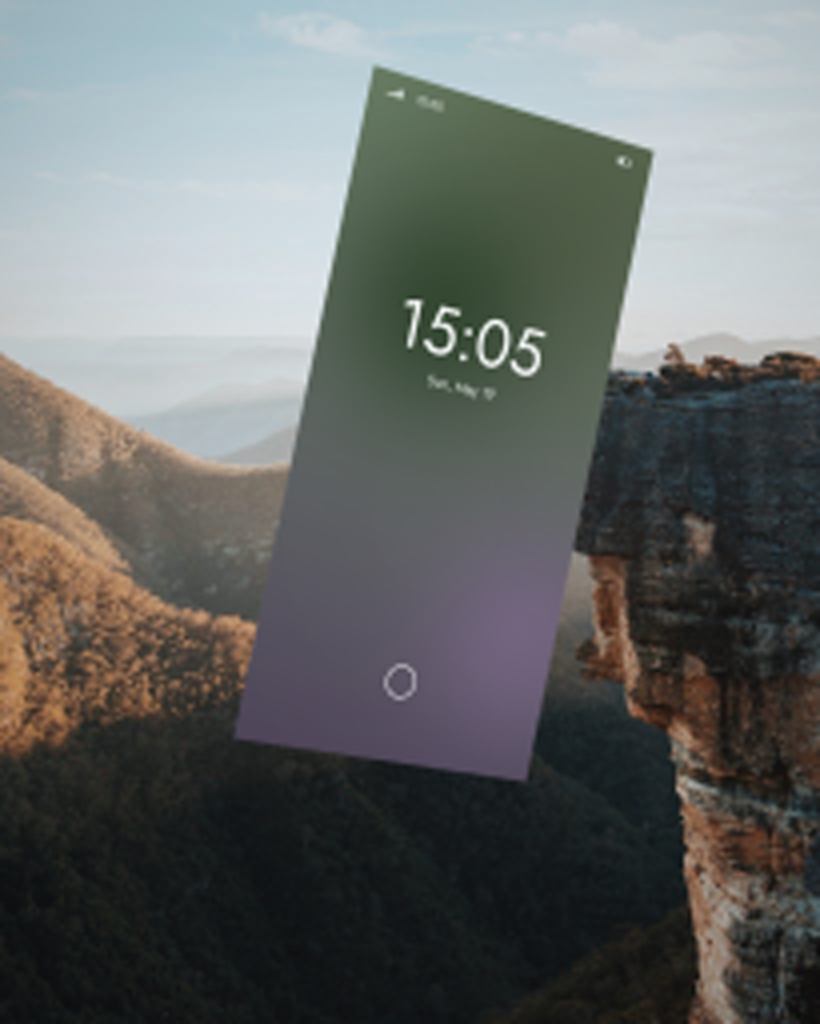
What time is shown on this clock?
15:05
